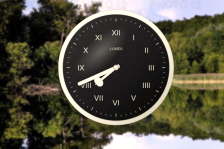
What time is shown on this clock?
7:41
